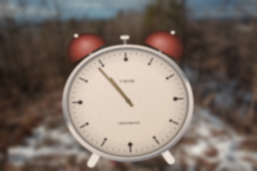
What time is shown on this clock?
10:54
